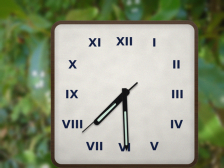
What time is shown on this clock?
7:29:38
